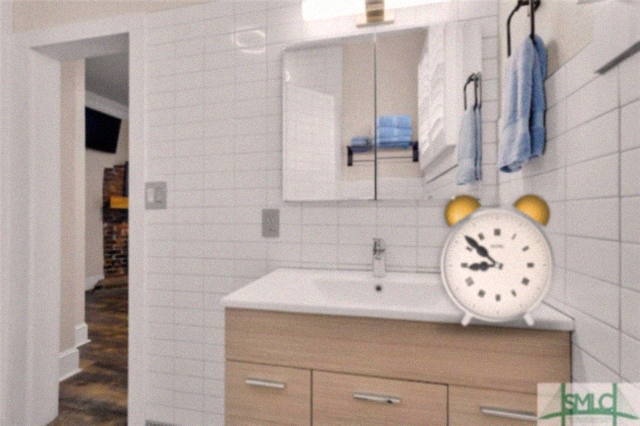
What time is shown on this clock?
8:52
